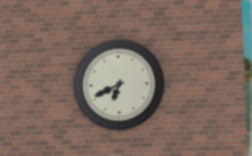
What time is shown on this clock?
6:41
